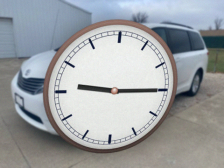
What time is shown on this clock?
9:15
